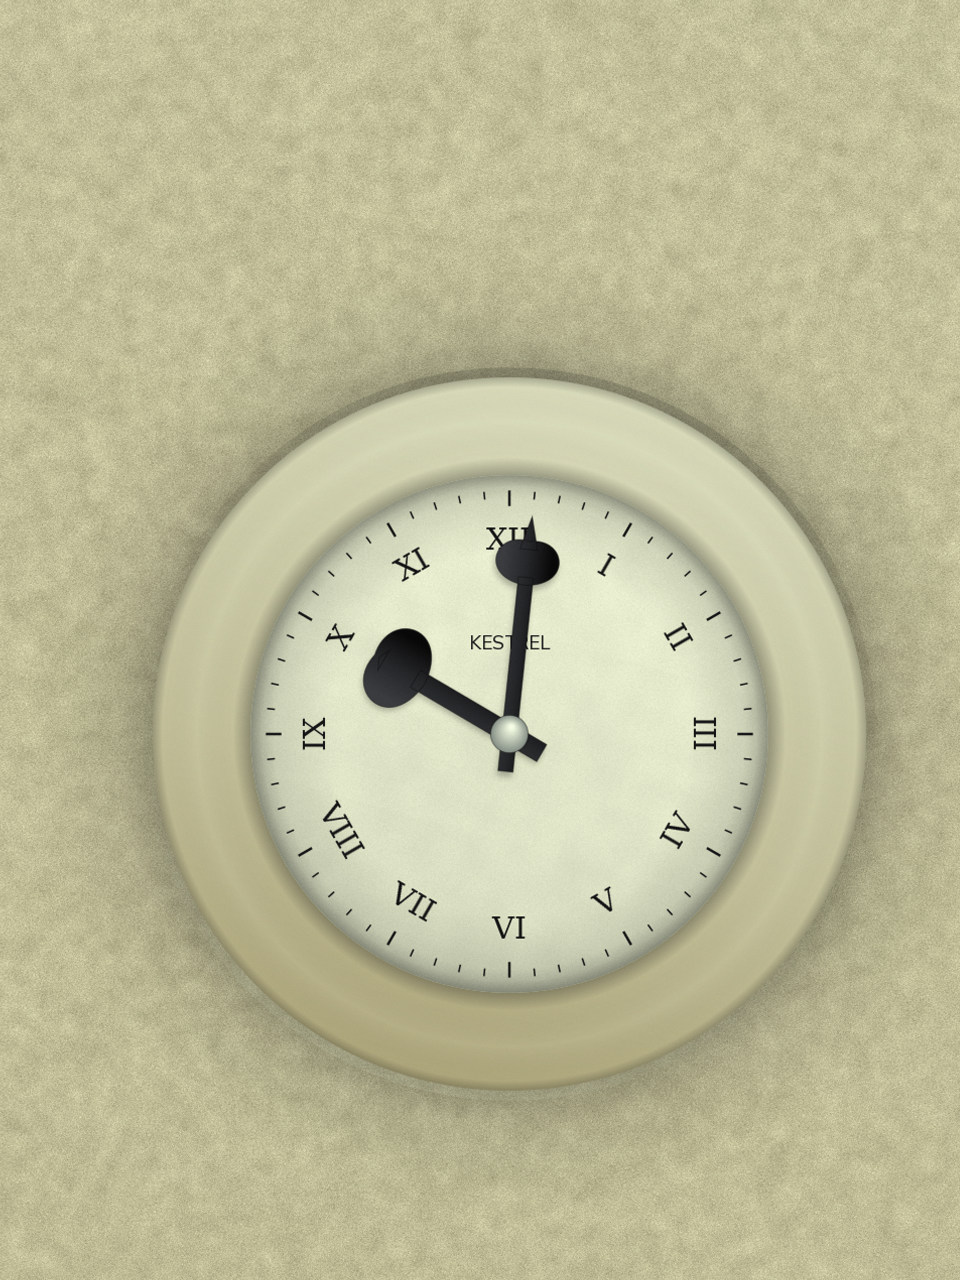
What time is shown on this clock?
10:01
